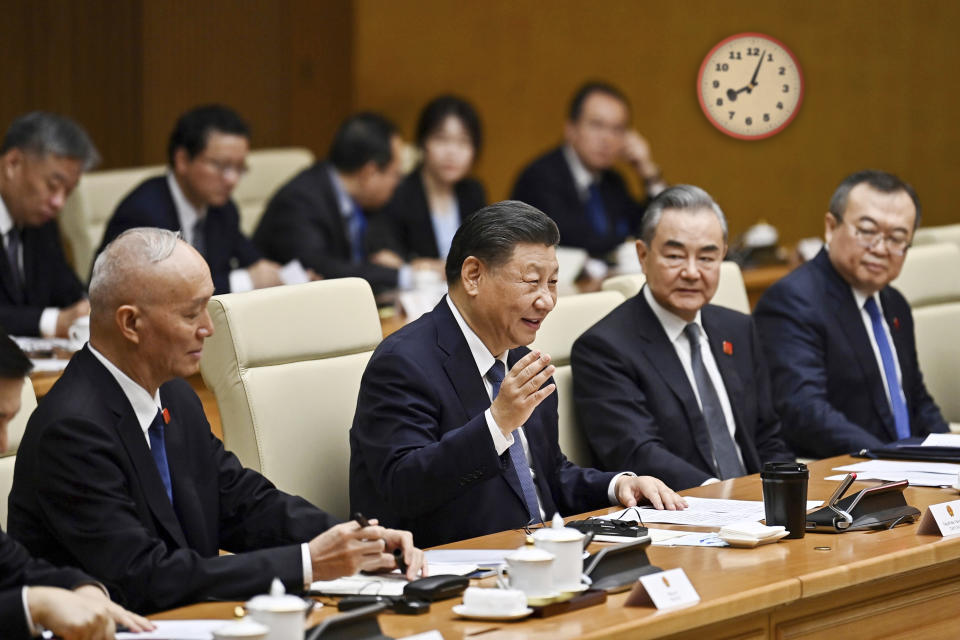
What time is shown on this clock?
8:03
